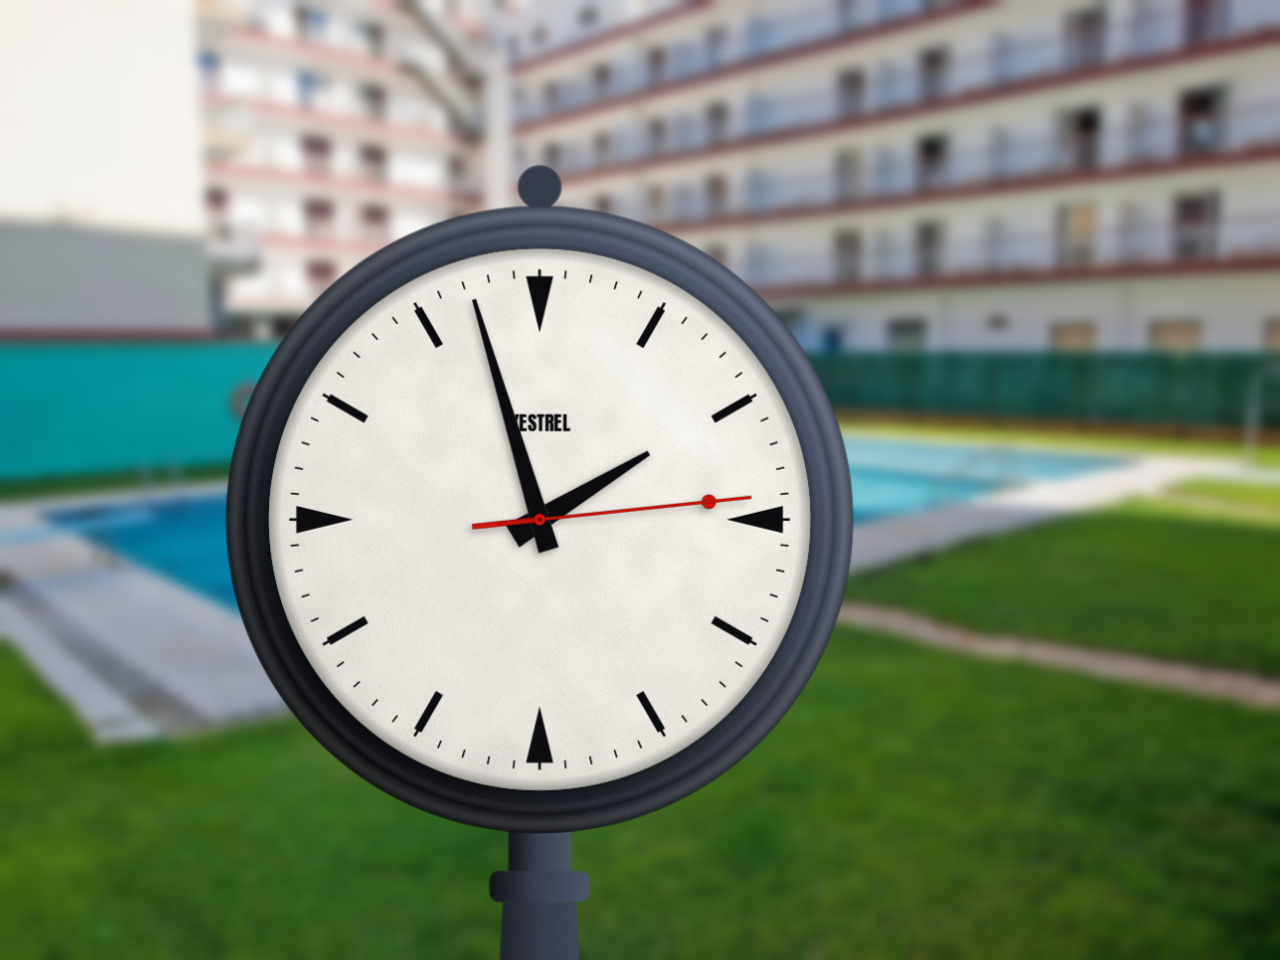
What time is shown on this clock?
1:57:14
